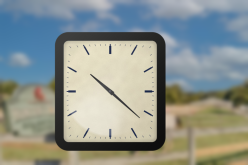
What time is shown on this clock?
10:22
